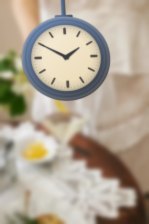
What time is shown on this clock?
1:50
